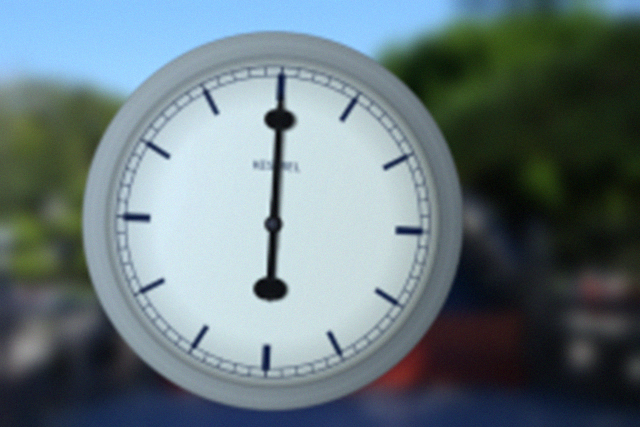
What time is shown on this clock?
6:00
